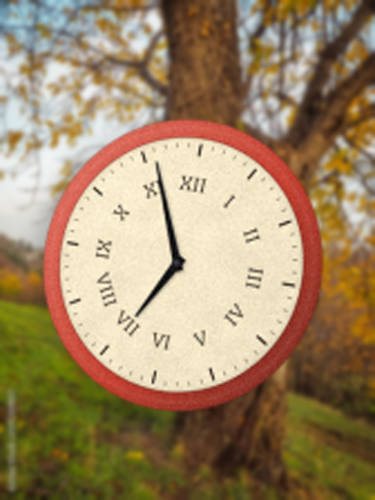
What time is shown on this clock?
6:56
